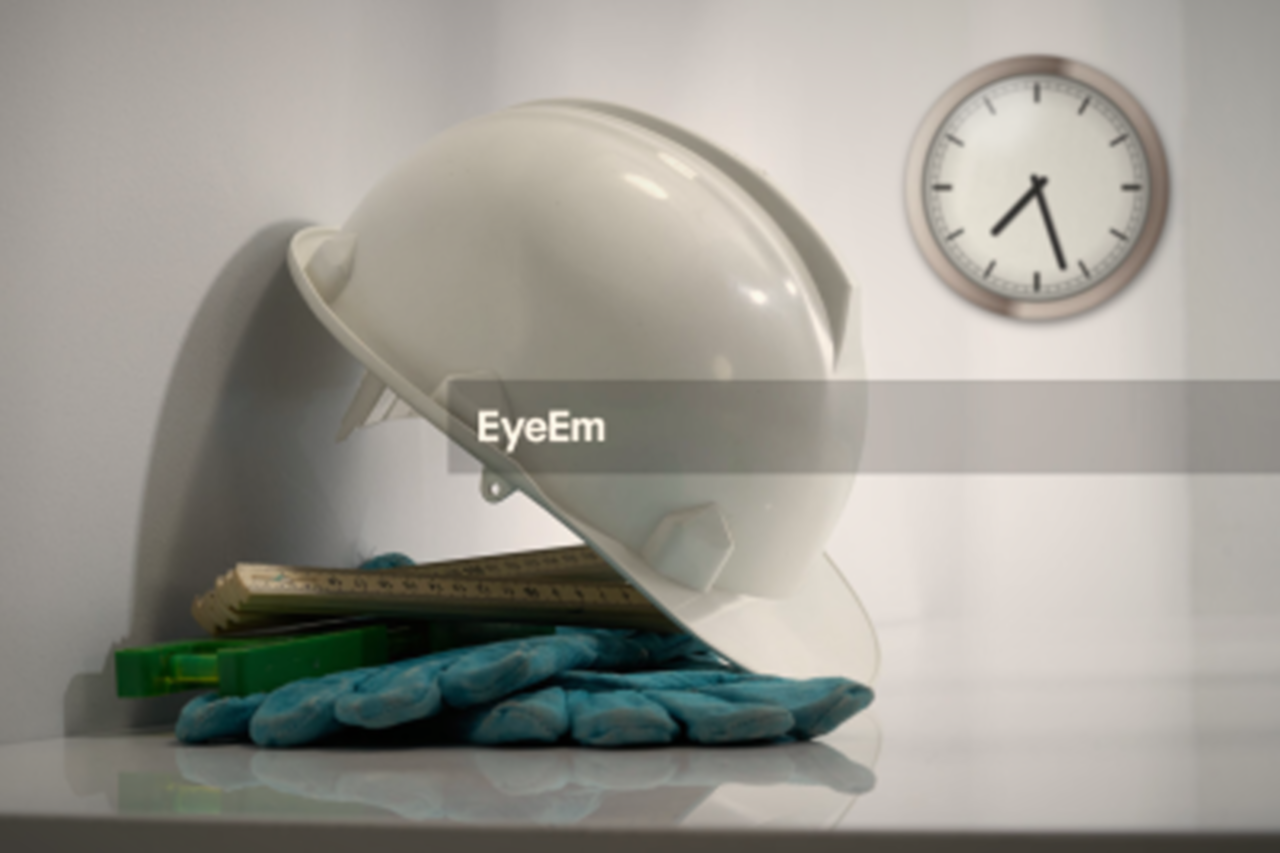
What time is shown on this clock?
7:27
